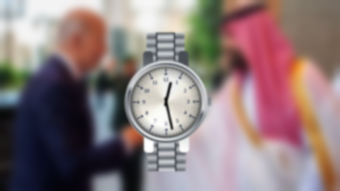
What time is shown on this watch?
12:28
